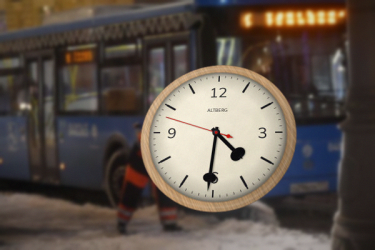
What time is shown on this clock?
4:30:48
